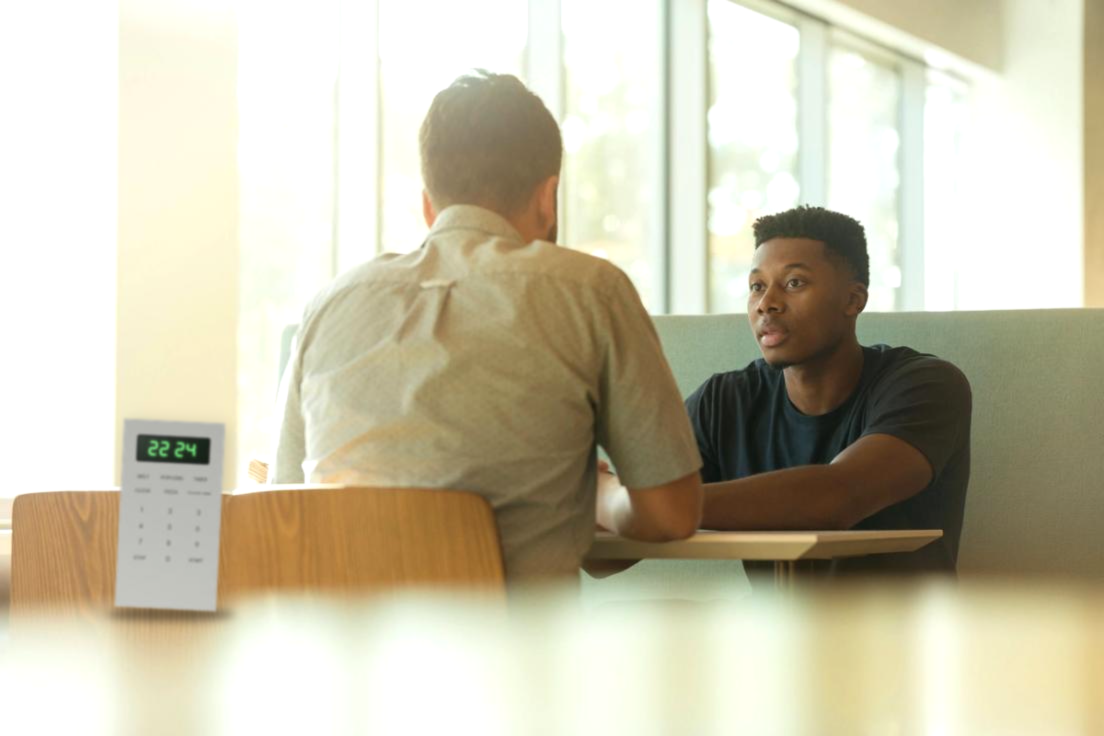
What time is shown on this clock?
22:24
